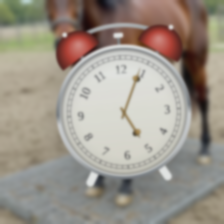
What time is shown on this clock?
5:04
